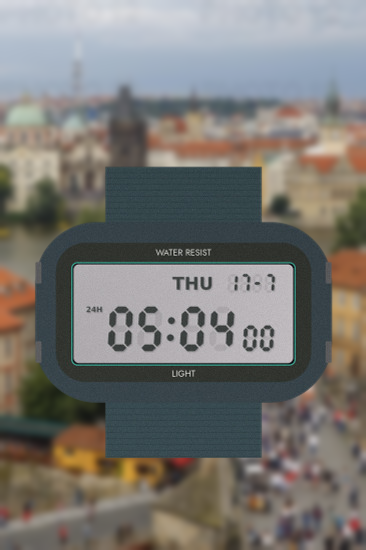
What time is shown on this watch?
5:04:00
